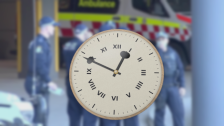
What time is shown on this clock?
12:49
